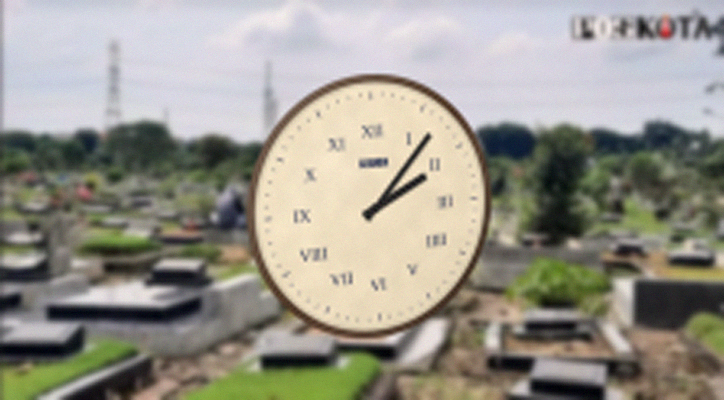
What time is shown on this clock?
2:07
